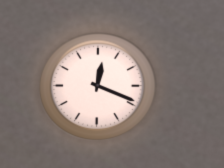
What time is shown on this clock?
12:19
